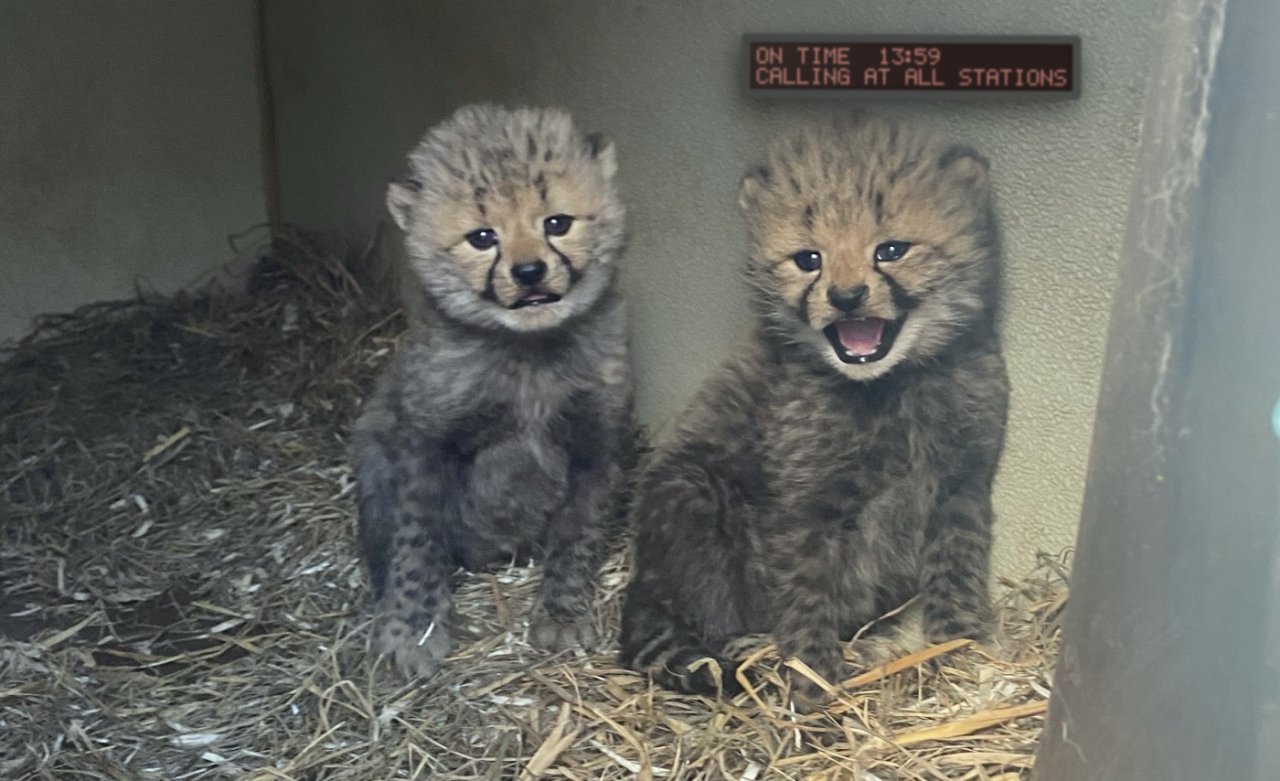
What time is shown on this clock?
13:59
